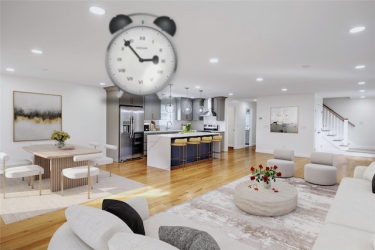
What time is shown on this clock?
2:53
